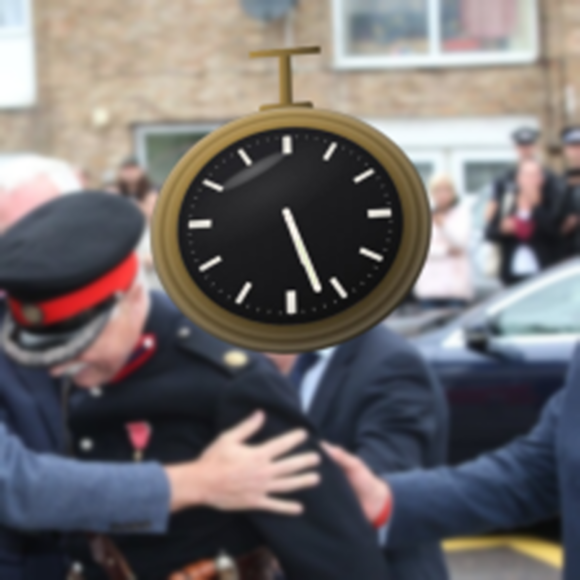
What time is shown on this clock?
5:27
